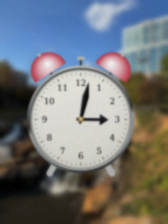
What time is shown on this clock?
3:02
